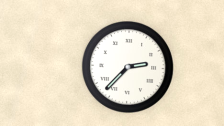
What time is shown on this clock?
2:37
